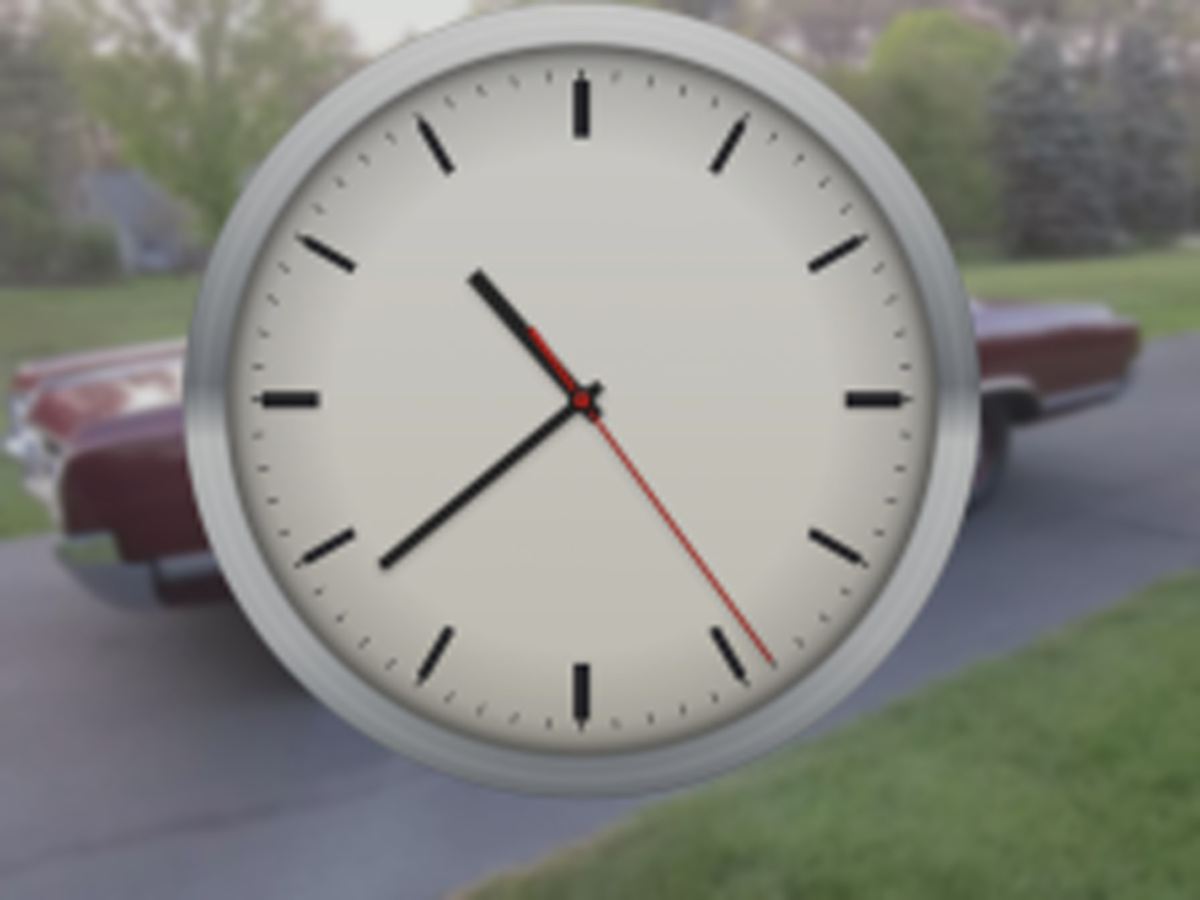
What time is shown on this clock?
10:38:24
